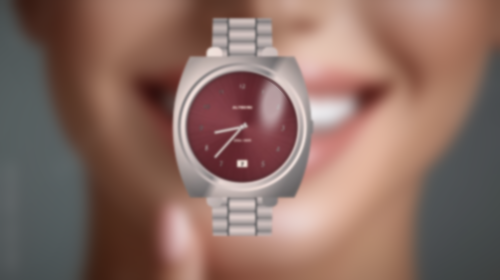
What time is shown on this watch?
8:37
